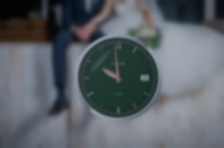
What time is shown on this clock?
9:59
